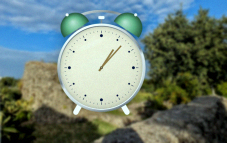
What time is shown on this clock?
1:07
